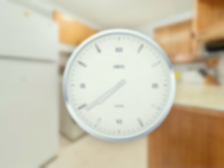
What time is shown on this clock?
7:39
